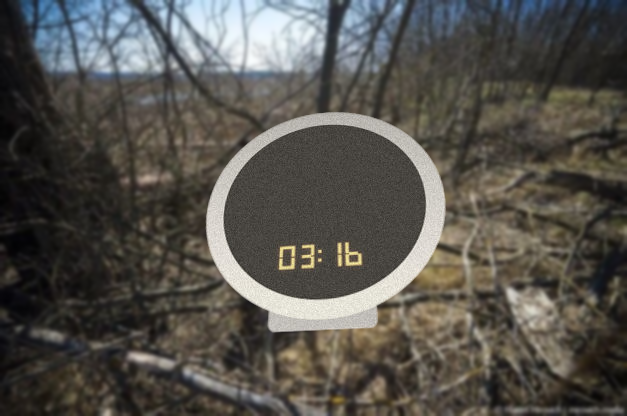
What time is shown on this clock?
3:16
